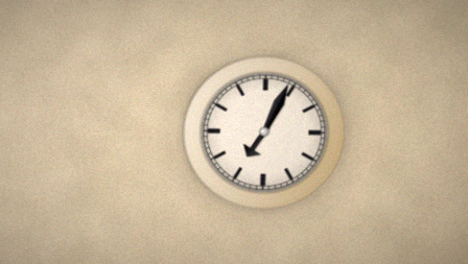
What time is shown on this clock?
7:04
